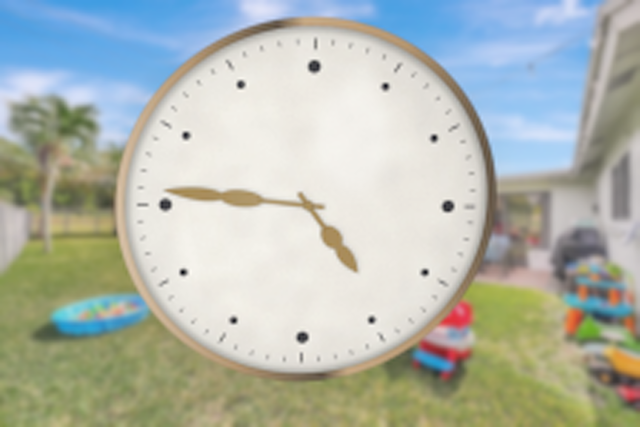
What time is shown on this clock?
4:46
